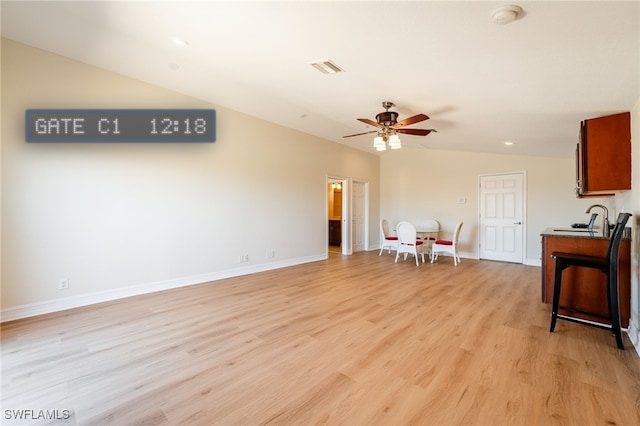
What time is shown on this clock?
12:18
